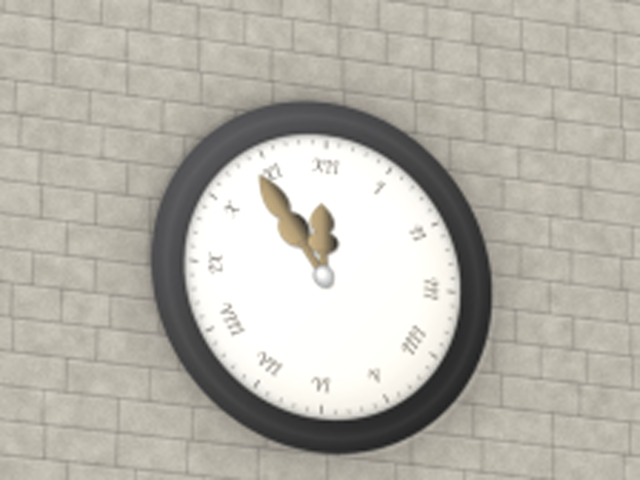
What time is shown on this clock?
11:54
